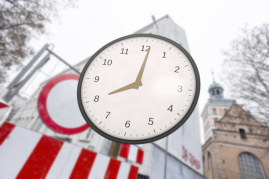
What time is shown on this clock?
8:01
